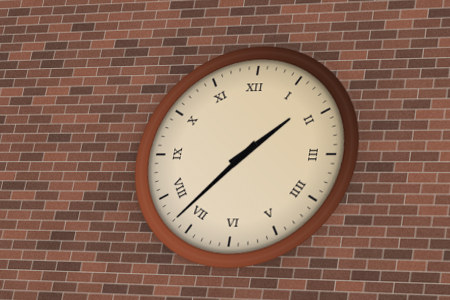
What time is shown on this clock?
1:37
